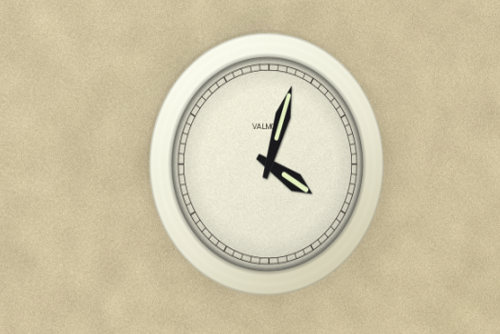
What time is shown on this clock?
4:03
